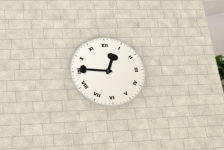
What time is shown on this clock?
12:46
